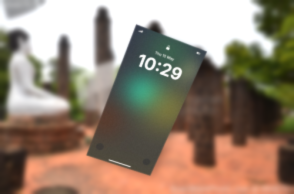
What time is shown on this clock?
10:29
